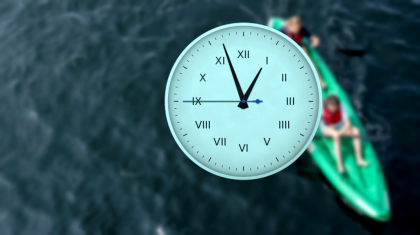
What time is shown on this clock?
12:56:45
